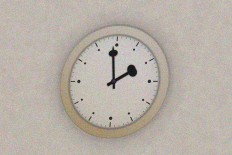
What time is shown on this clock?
1:59
